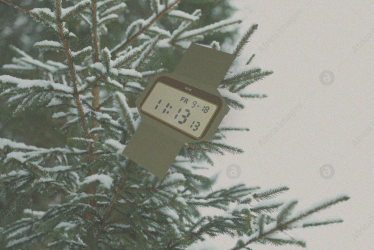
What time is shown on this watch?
11:13:13
